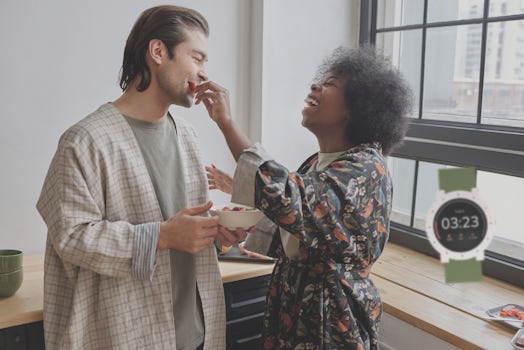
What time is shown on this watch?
3:23
